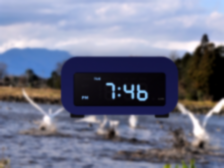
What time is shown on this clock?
7:46
